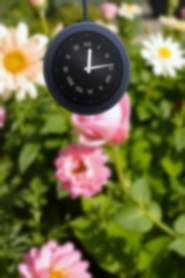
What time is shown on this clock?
12:14
